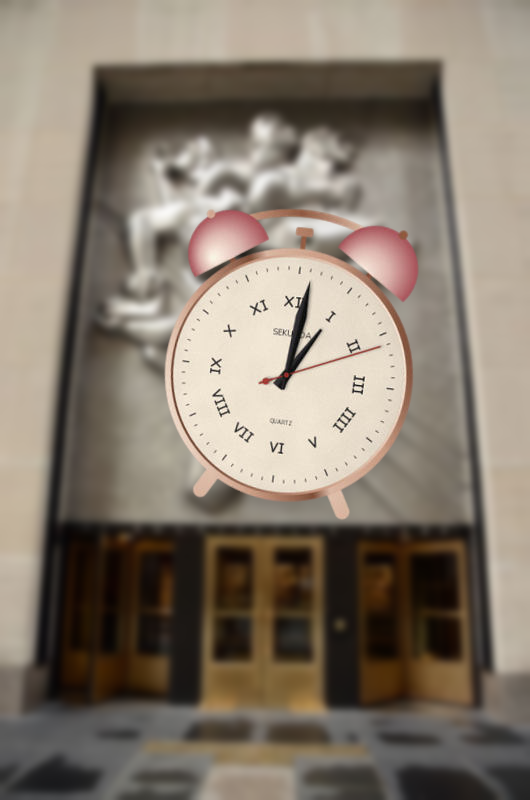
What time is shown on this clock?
1:01:11
